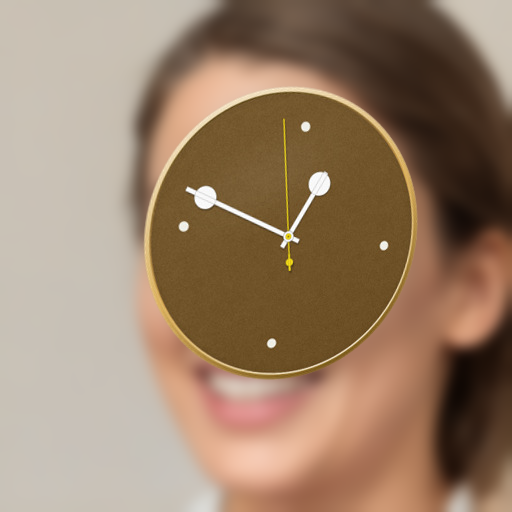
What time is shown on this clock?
12:47:58
